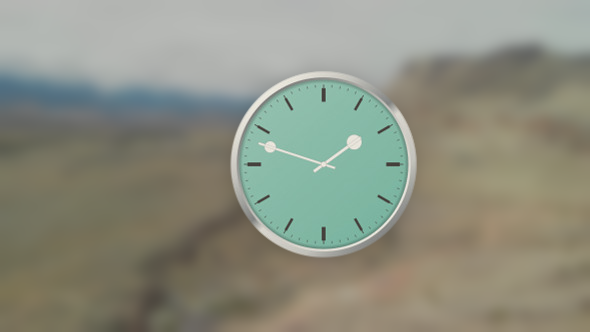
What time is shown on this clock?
1:48
